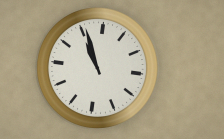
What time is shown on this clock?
10:56
